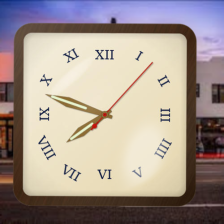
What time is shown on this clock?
7:48:07
